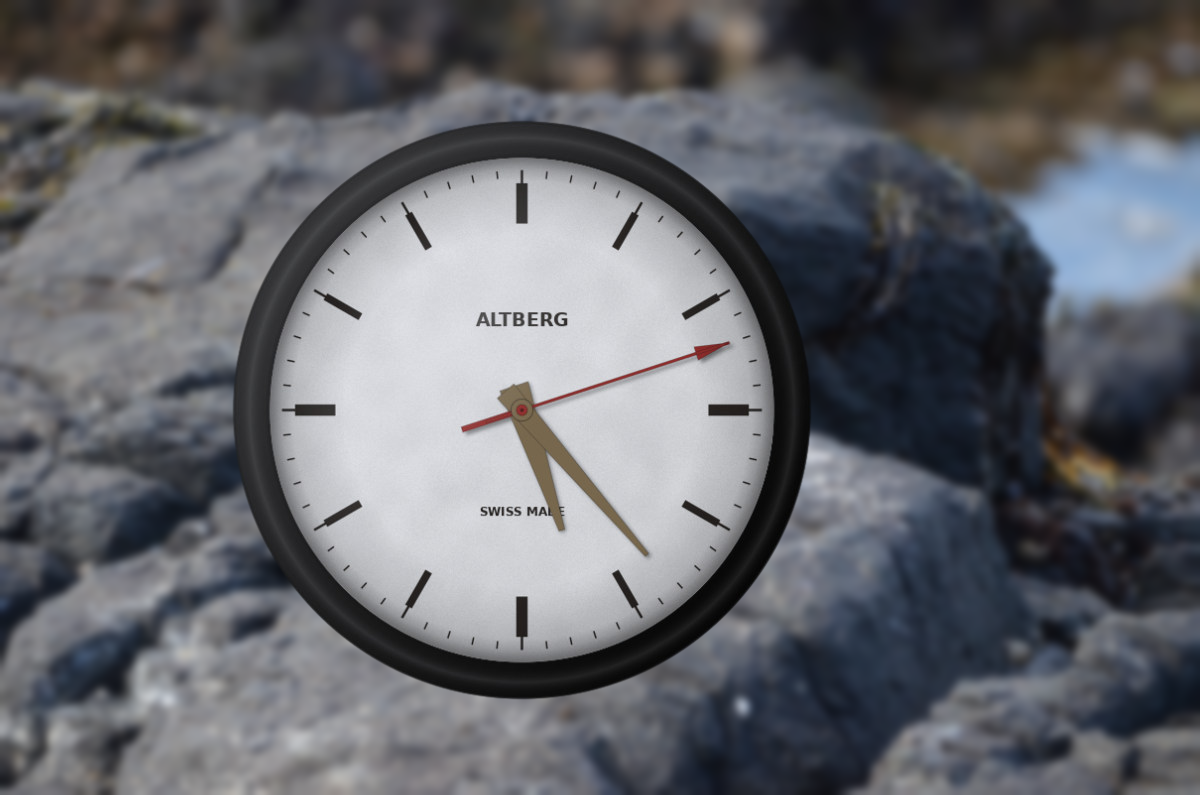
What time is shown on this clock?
5:23:12
